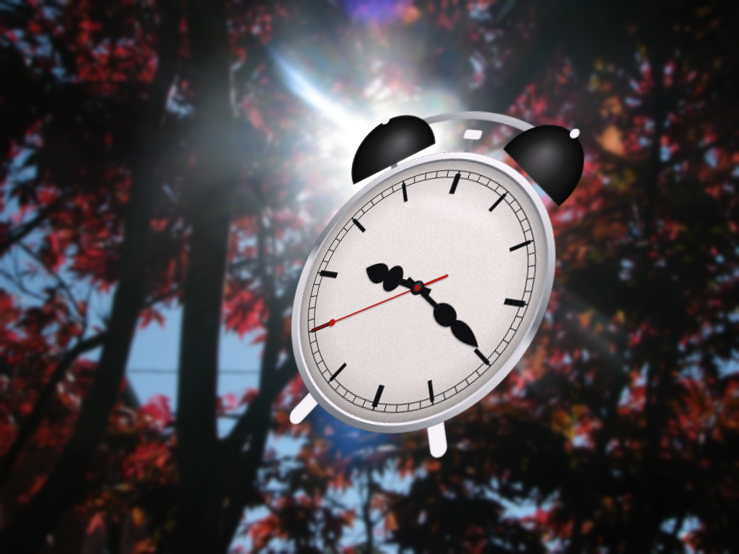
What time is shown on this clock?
9:19:40
